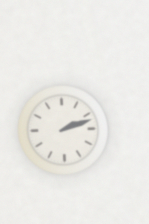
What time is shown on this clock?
2:12
